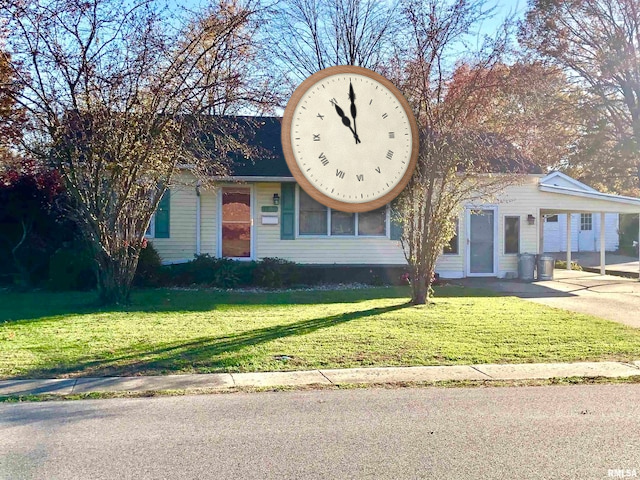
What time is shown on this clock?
11:00
